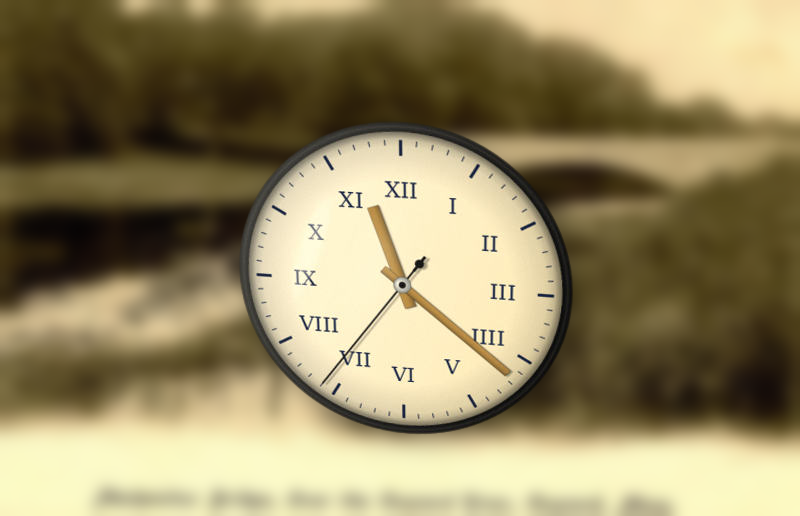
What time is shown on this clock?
11:21:36
